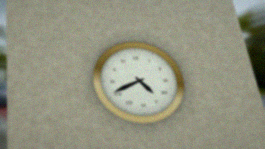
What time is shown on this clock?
4:41
